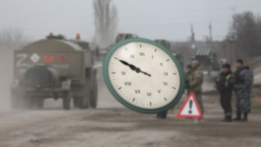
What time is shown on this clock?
9:50
